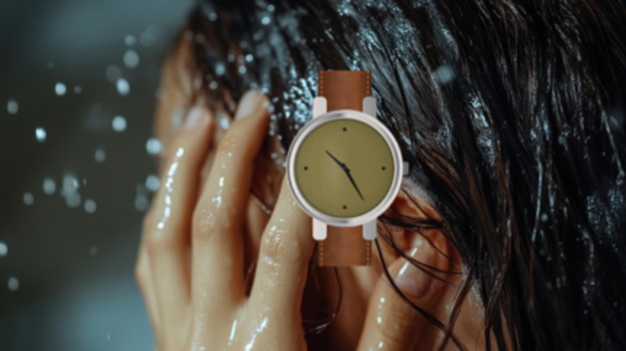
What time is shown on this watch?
10:25
